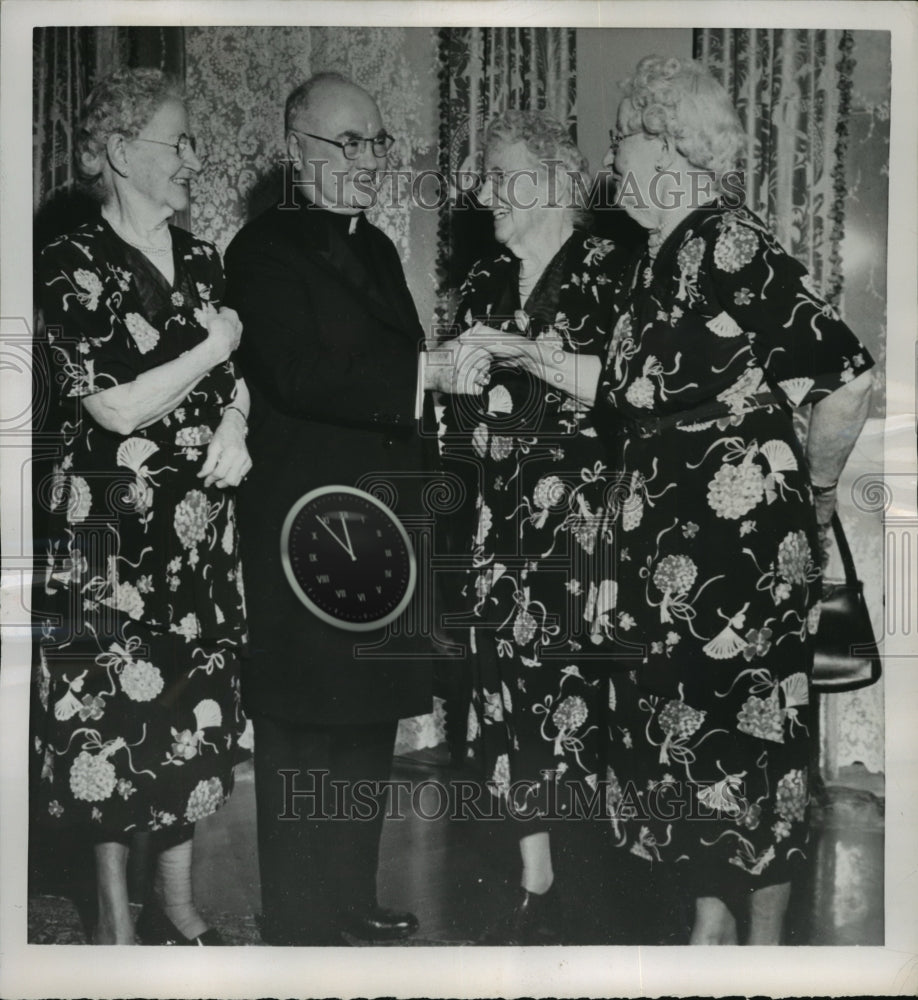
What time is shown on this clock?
11:54
